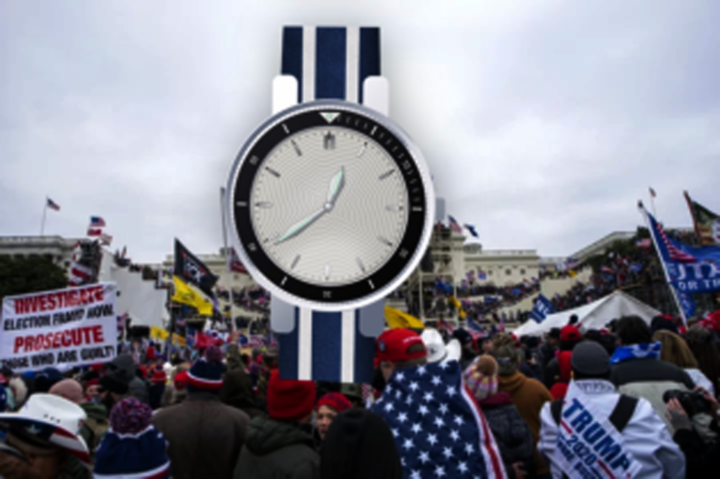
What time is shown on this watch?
12:39
